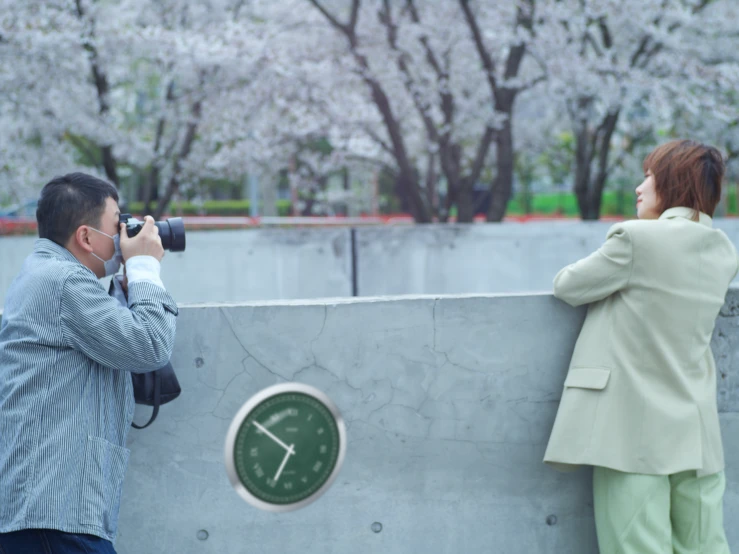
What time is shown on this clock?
6:51
